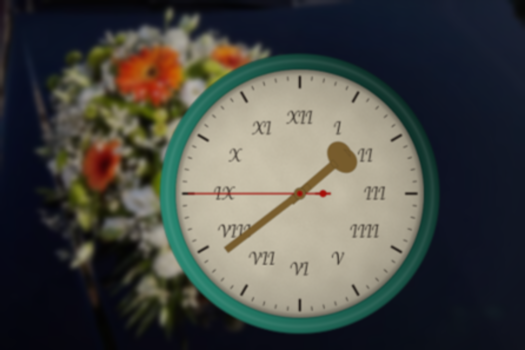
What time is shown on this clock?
1:38:45
